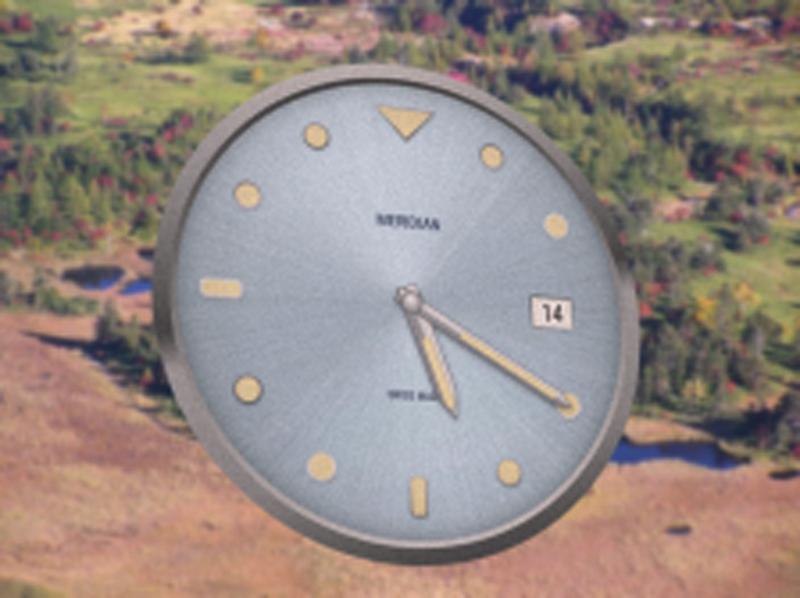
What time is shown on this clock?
5:20
